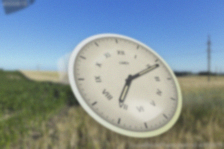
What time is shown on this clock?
7:11
